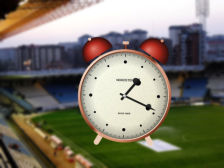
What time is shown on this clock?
1:19
